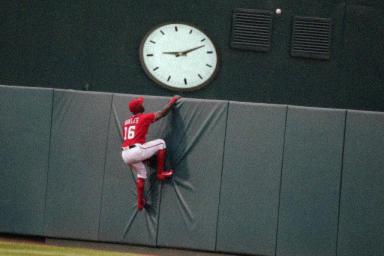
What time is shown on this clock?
9:12
